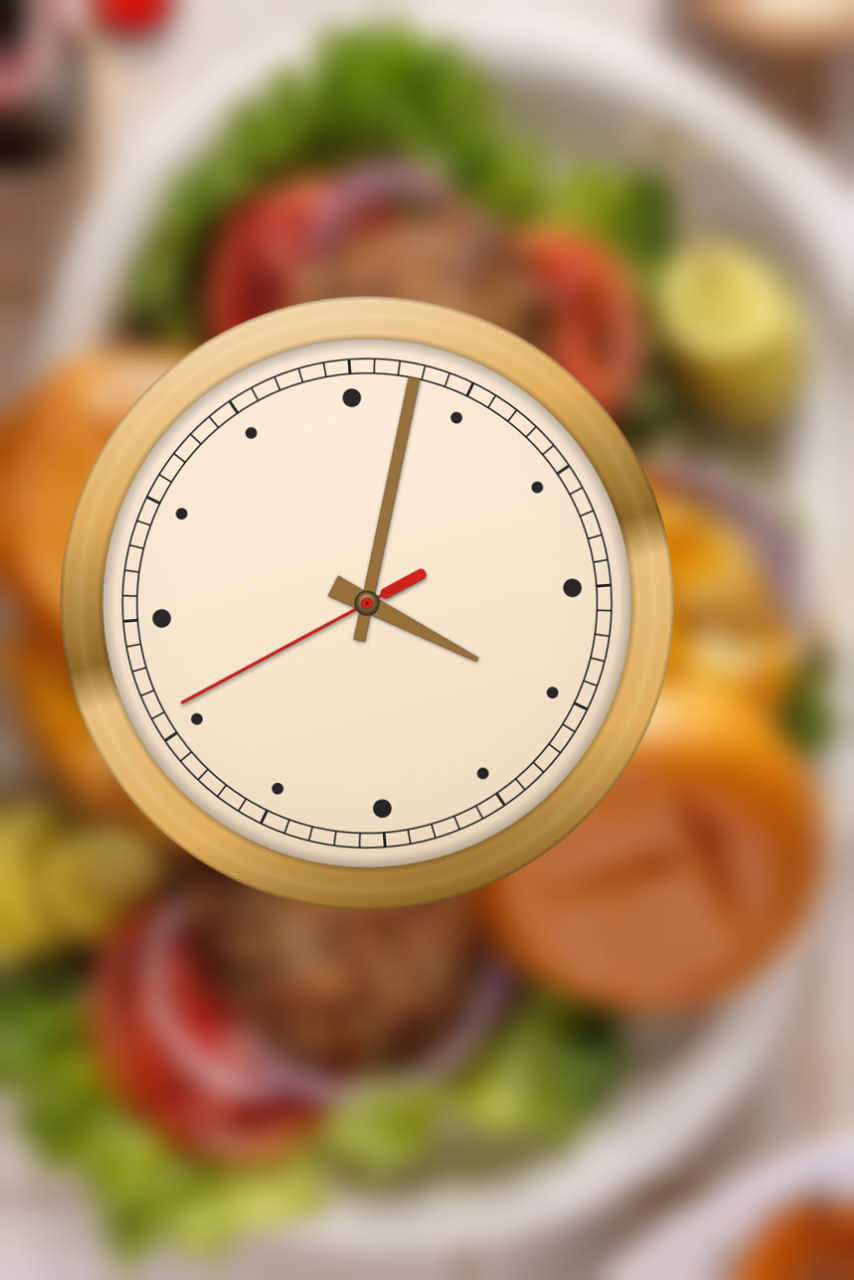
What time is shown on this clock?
4:02:41
